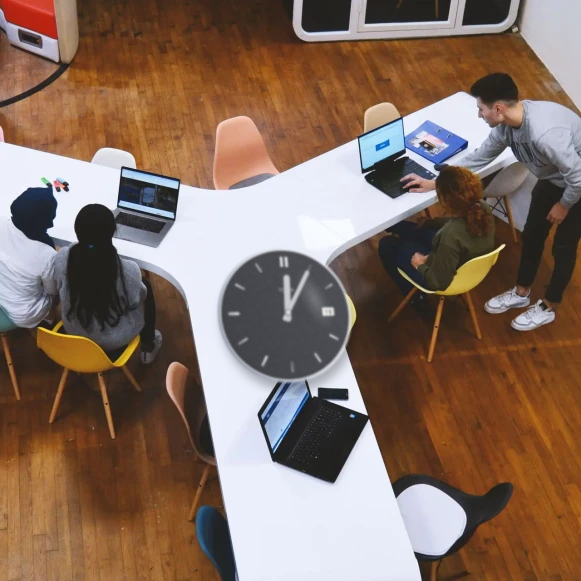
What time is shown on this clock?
12:05
